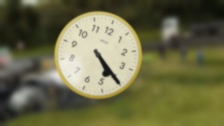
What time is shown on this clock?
4:20
